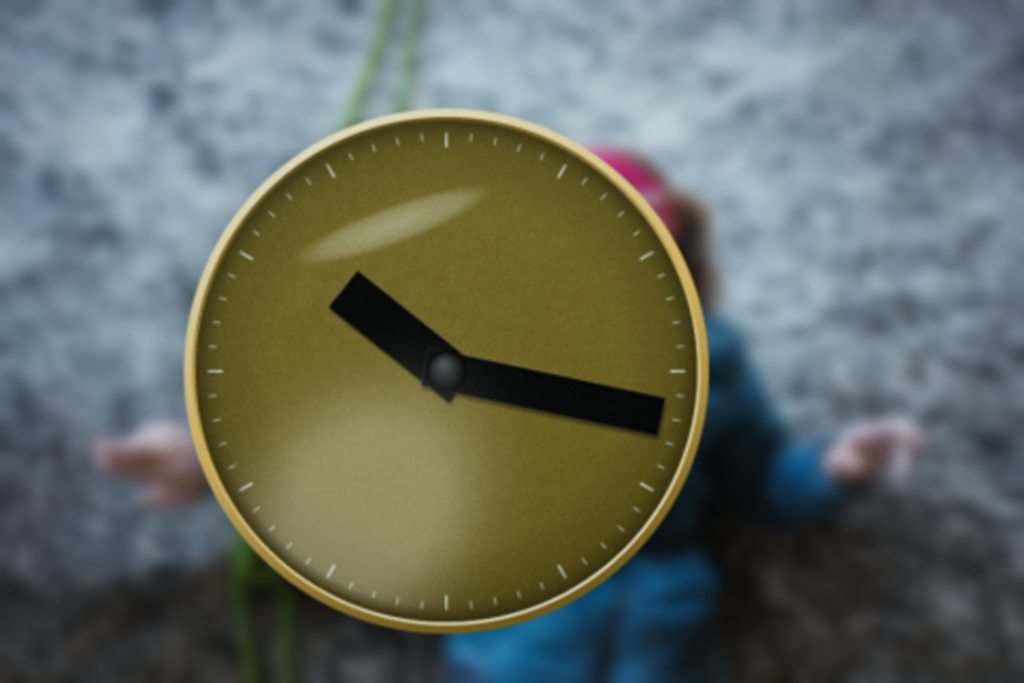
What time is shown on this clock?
10:17
